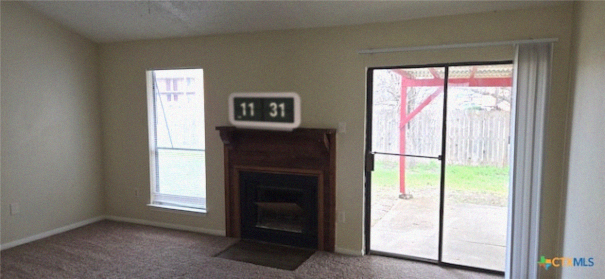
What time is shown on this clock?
11:31
